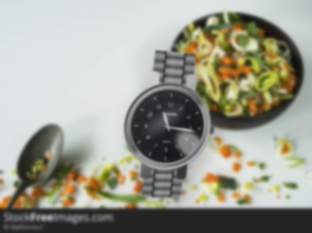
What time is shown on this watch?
11:16
